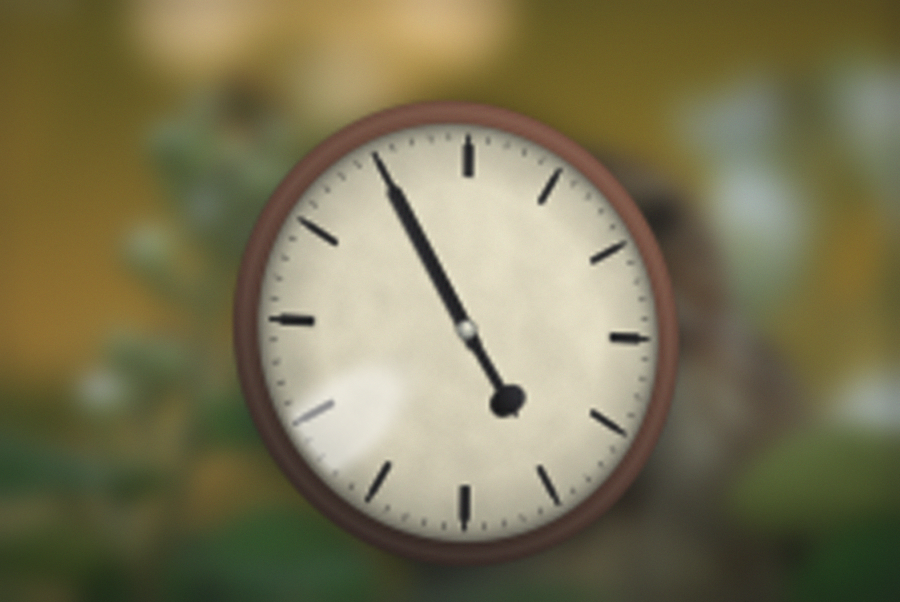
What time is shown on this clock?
4:55
